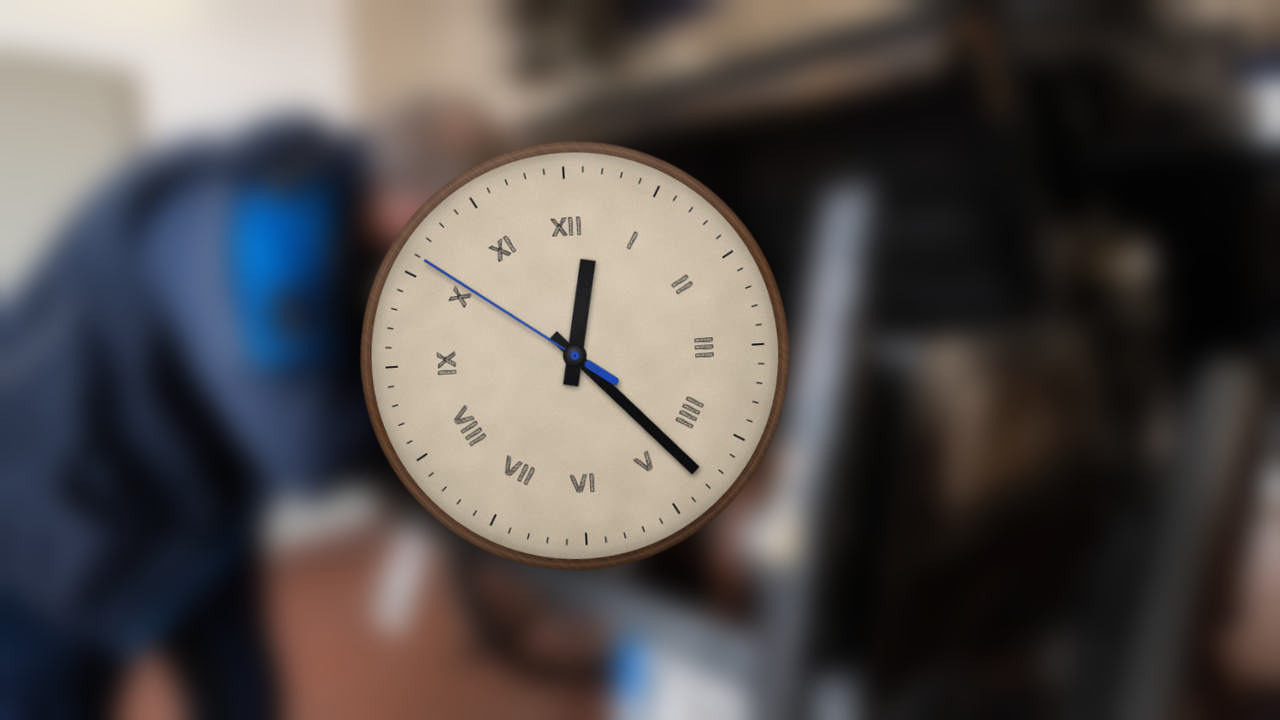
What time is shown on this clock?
12:22:51
